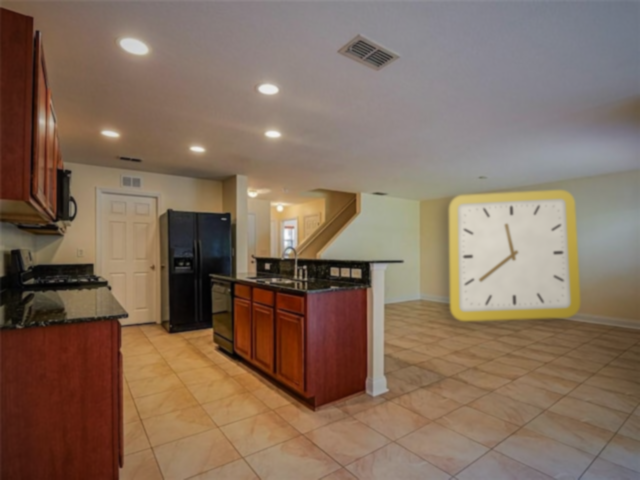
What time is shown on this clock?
11:39
